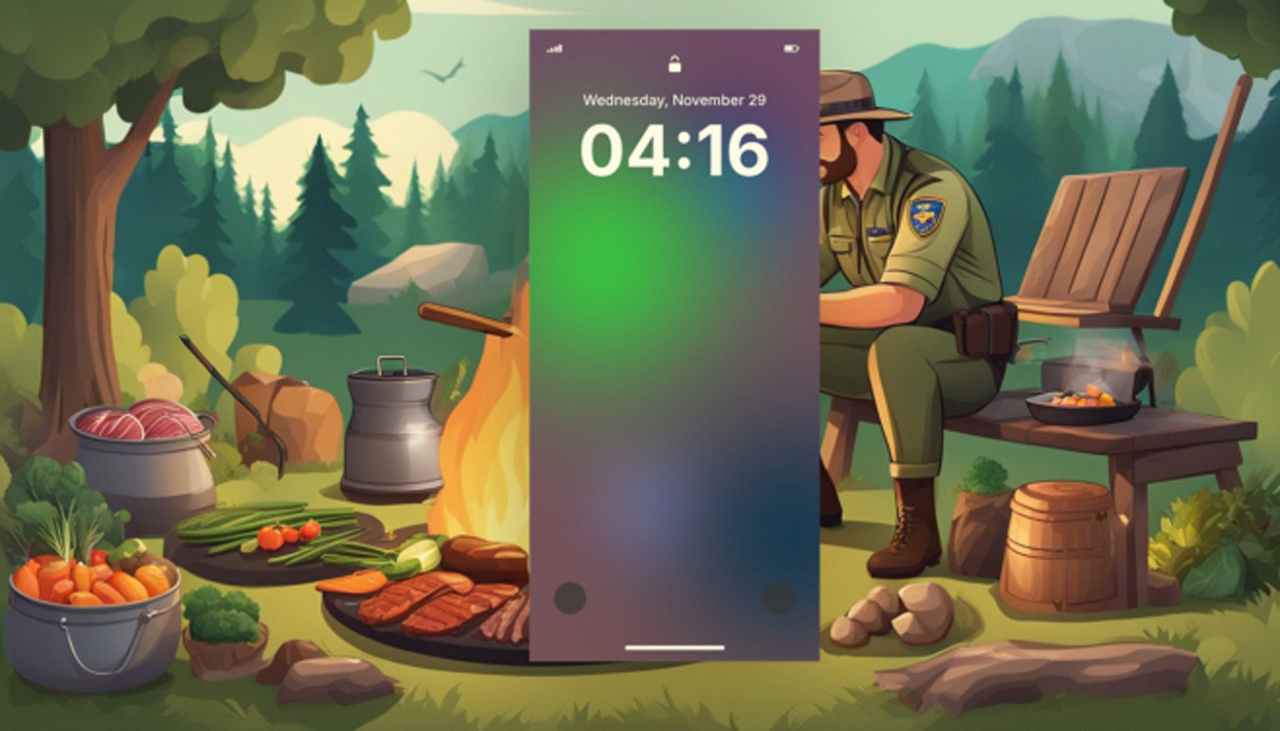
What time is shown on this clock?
4:16
